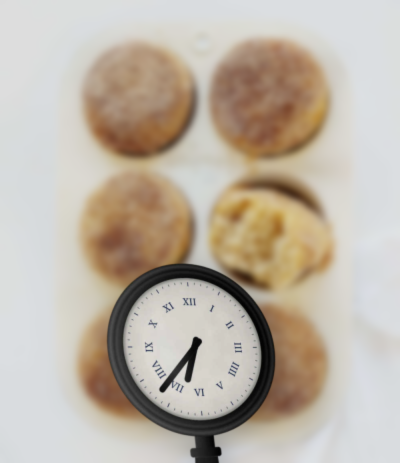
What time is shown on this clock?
6:37
